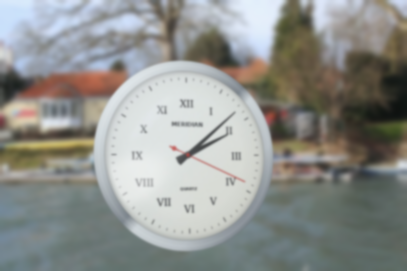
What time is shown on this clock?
2:08:19
